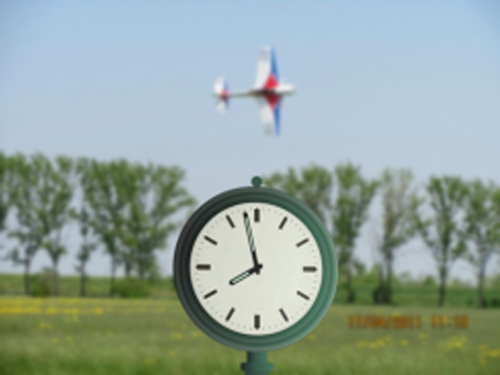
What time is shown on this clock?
7:58
